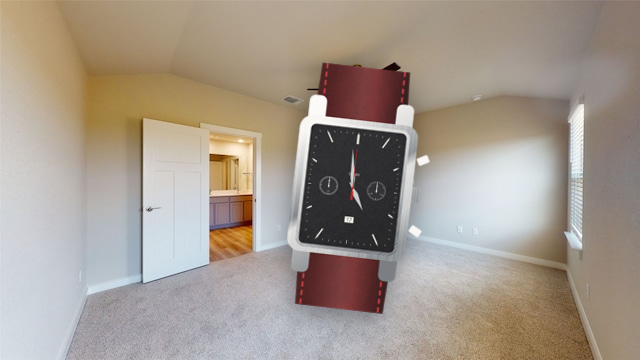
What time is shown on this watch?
4:59
